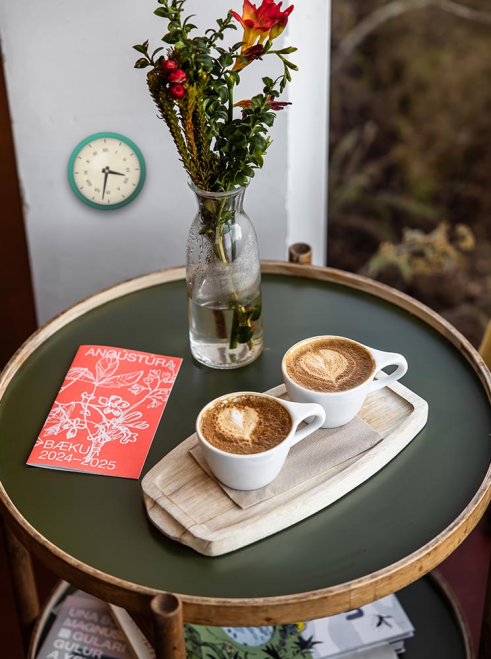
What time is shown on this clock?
3:32
